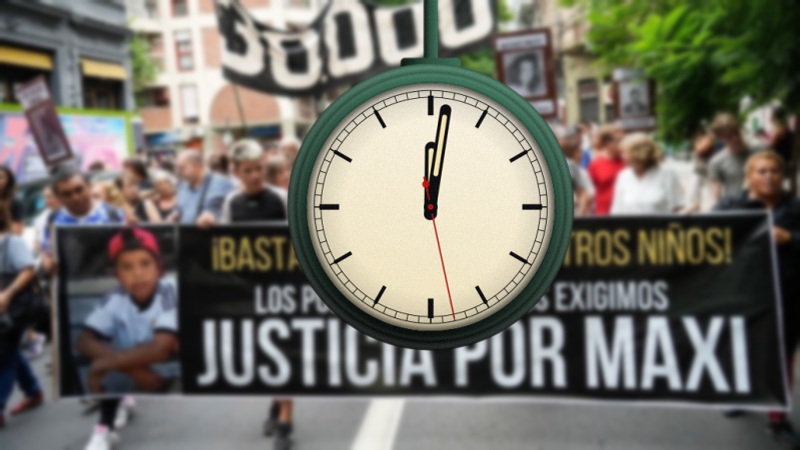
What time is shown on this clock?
12:01:28
